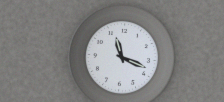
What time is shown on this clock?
11:18
